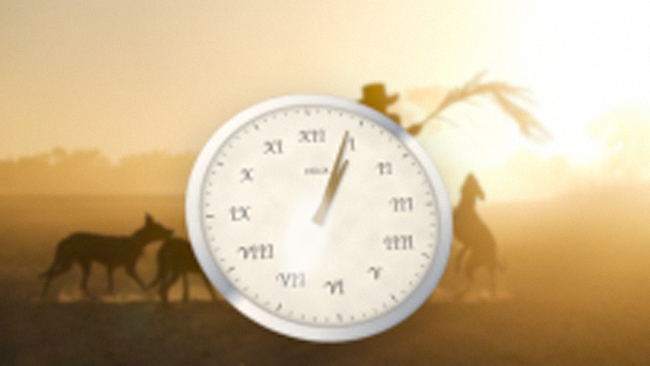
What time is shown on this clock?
1:04
